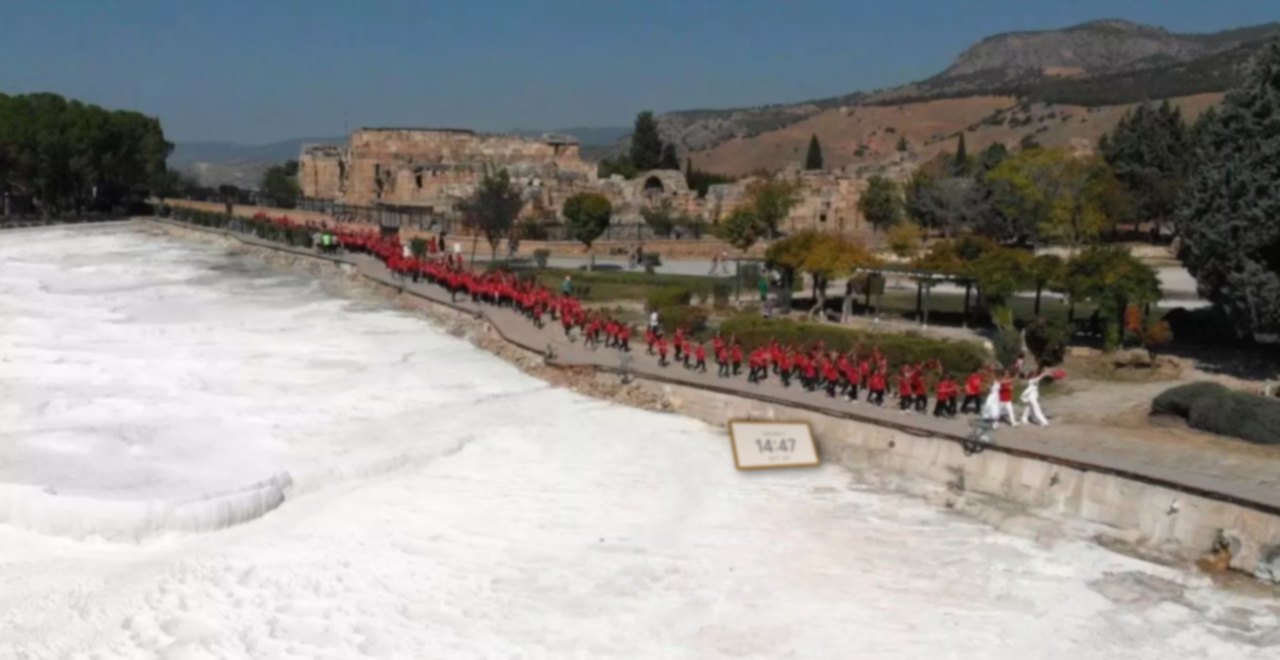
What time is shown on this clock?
14:47
